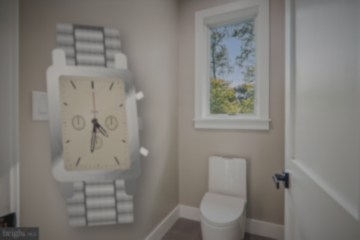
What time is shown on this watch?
4:32
